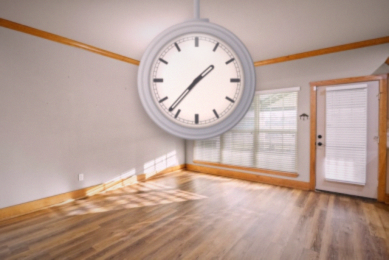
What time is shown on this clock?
1:37
